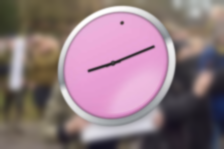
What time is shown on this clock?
8:10
